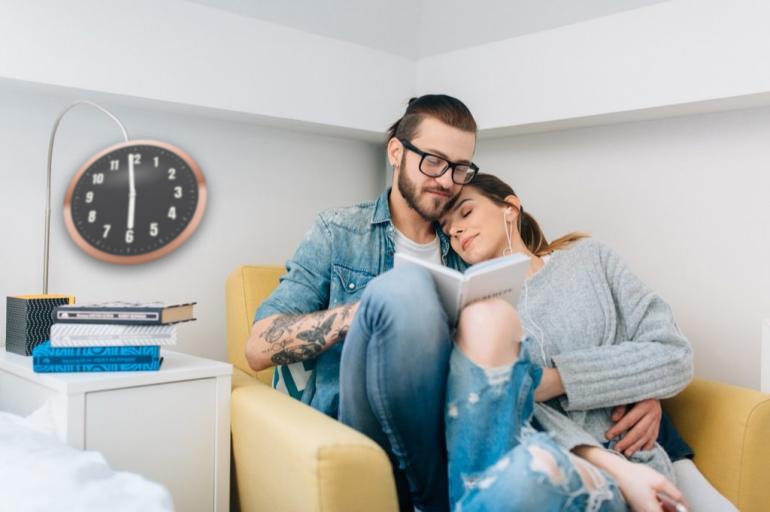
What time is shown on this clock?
5:59
